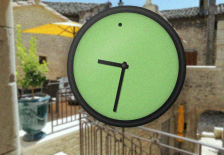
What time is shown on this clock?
9:33
